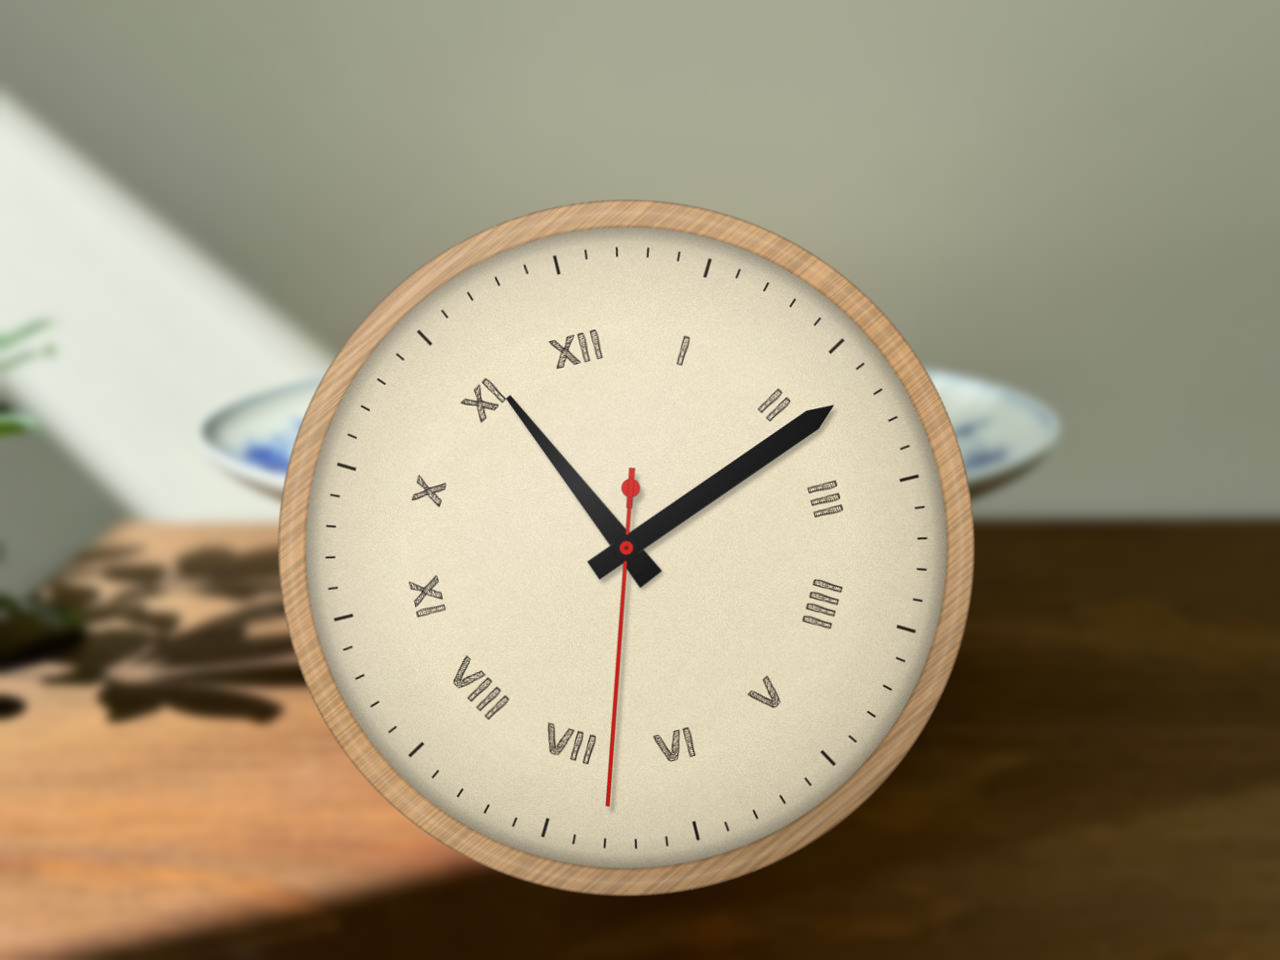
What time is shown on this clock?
11:11:33
